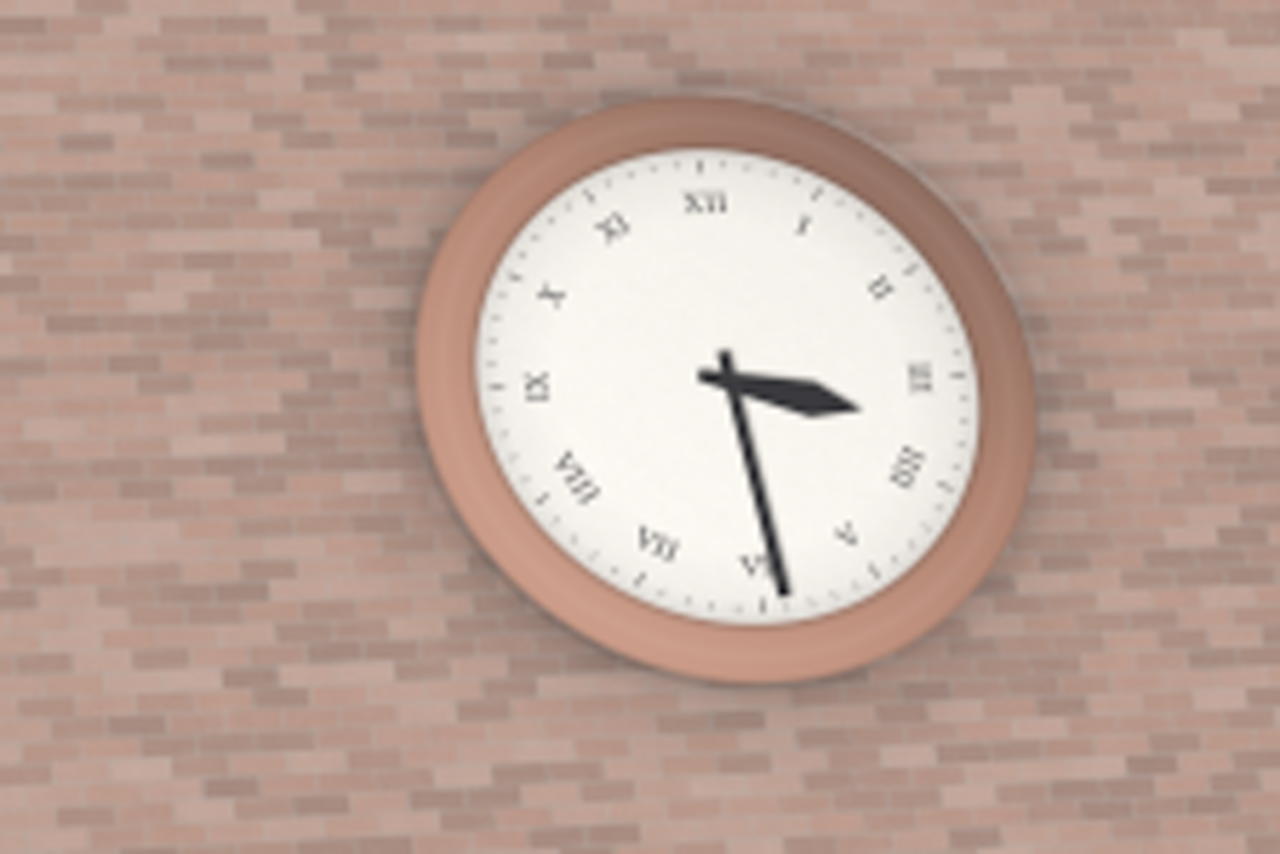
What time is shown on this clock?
3:29
